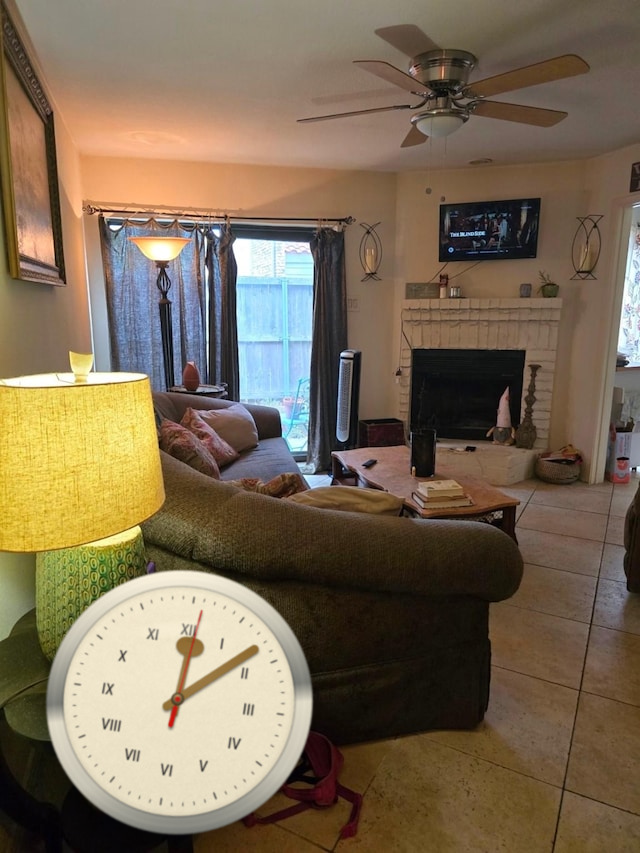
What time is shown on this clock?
12:08:01
